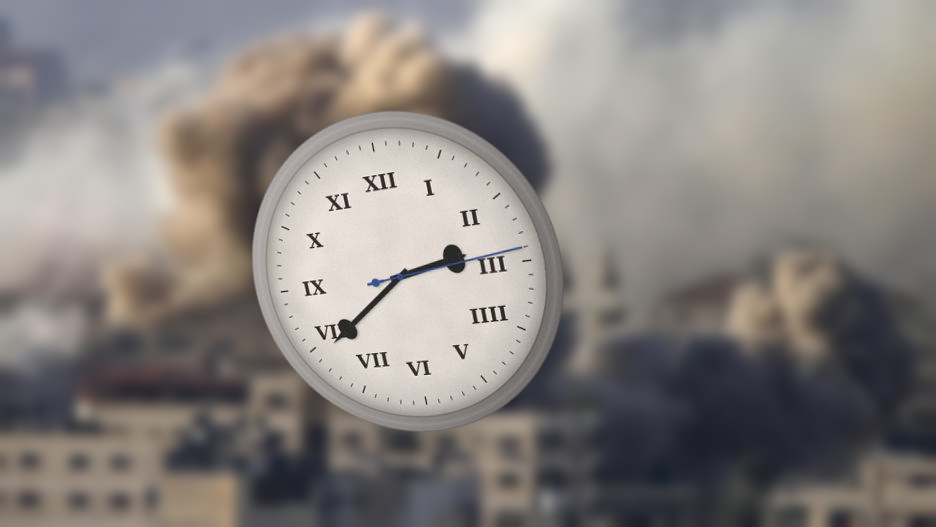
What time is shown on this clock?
2:39:14
